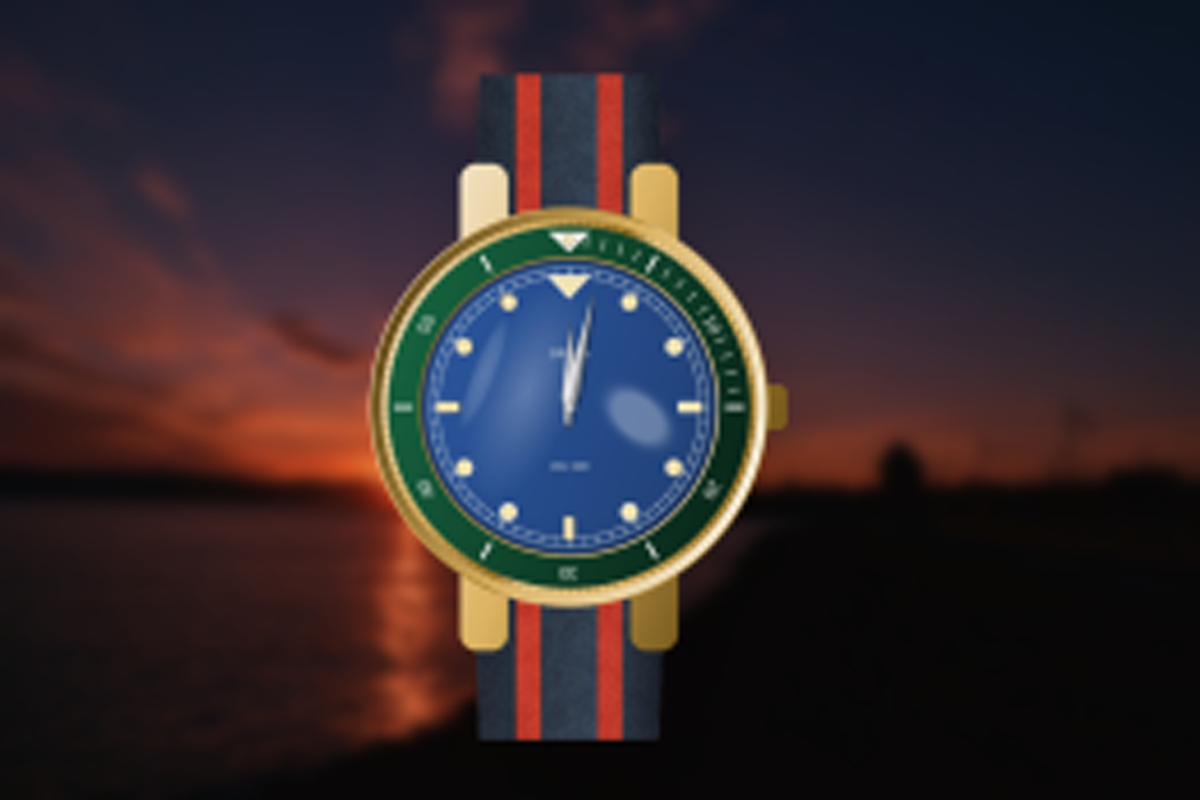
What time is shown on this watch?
12:02
